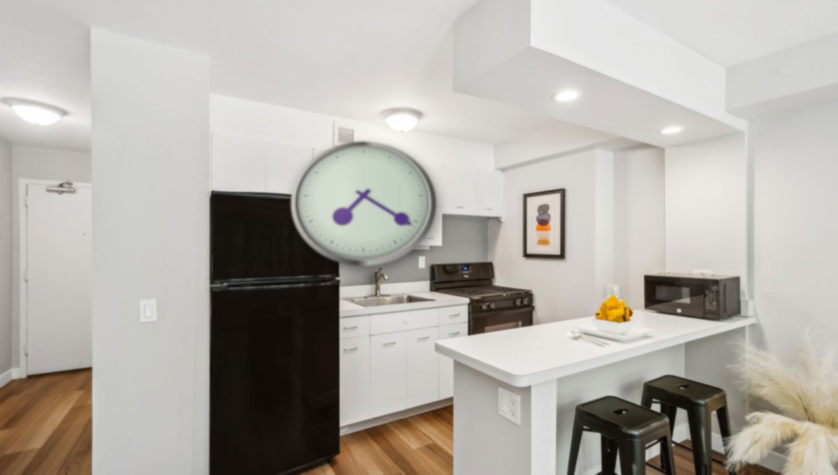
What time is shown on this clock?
7:21
